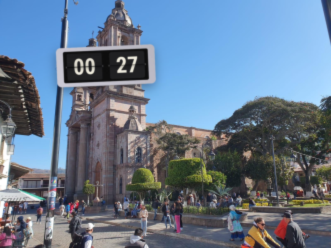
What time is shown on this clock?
0:27
